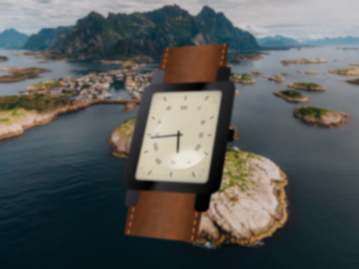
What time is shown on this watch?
5:44
